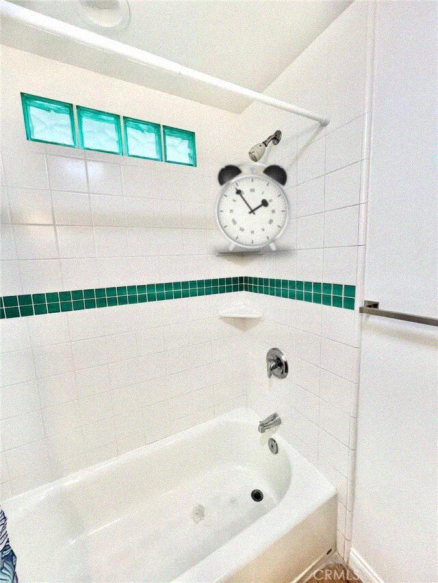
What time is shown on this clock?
1:54
